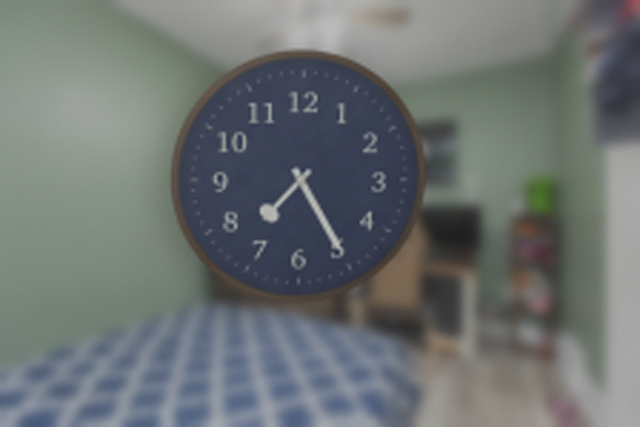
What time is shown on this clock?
7:25
